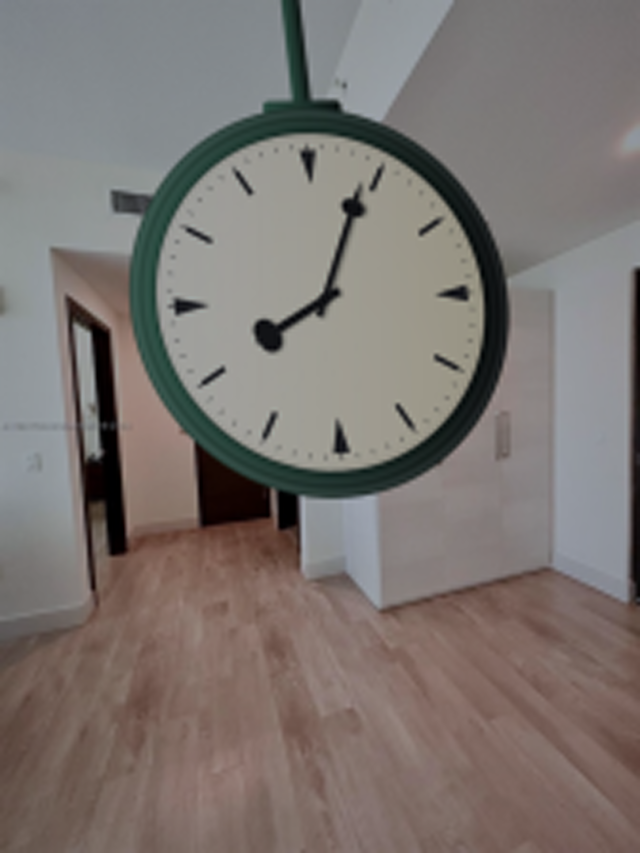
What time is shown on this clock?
8:04
